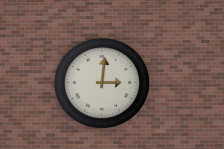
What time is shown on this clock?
3:01
